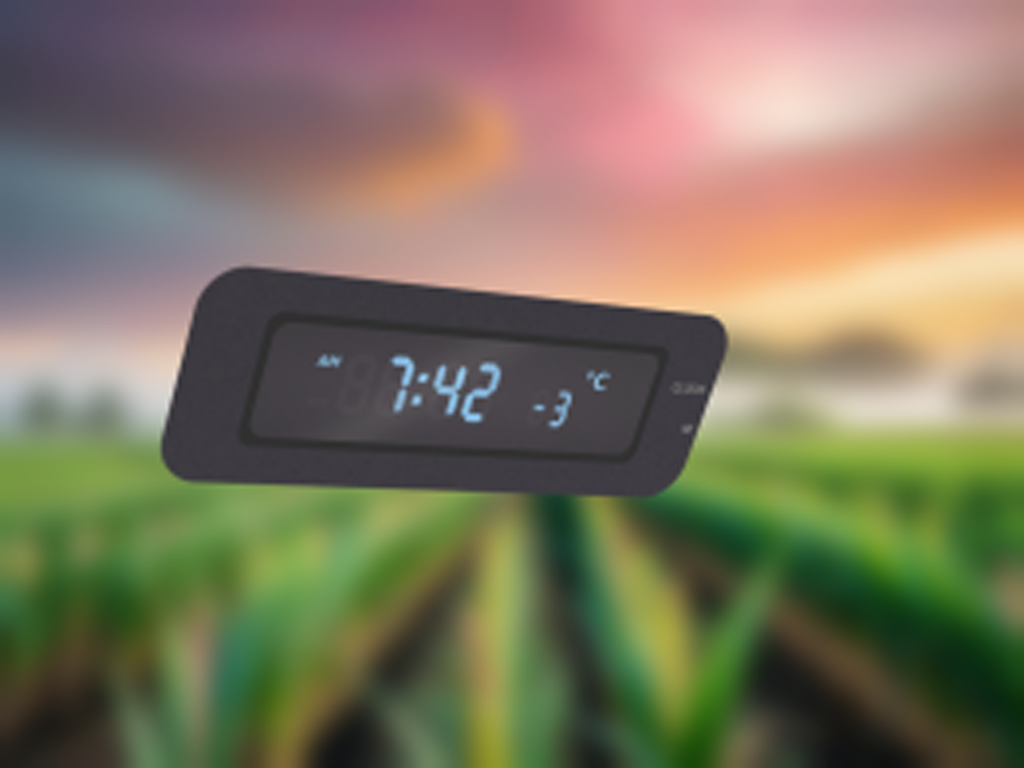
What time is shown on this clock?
7:42
